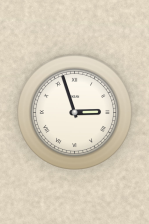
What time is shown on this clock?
2:57
